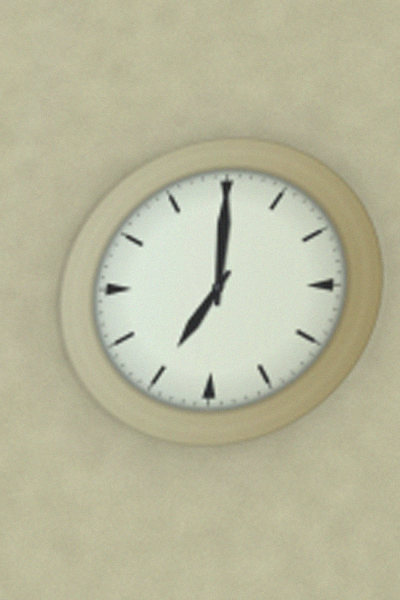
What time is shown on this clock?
7:00
